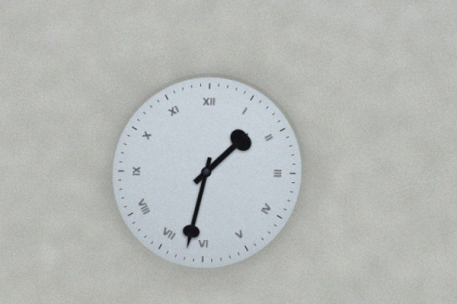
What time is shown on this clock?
1:32
